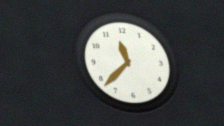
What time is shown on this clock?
11:38
